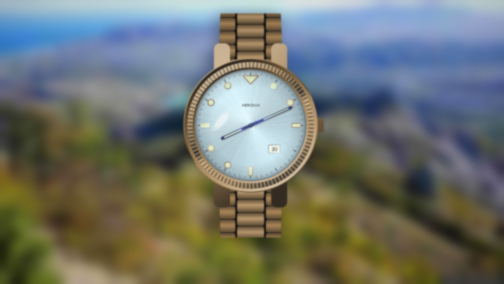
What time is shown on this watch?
8:11
